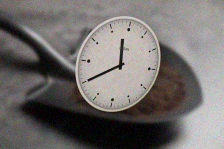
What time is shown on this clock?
11:40
